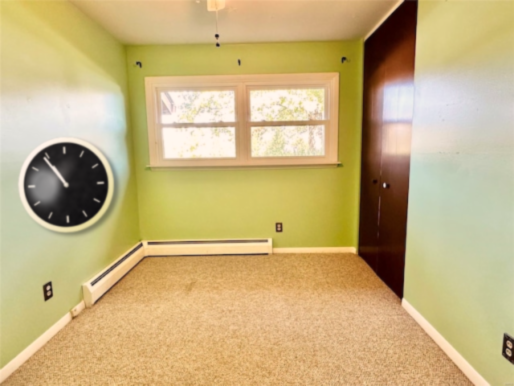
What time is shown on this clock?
10:54
